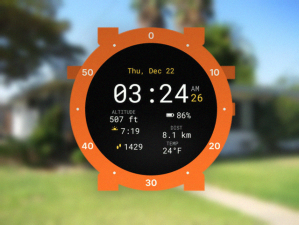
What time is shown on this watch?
3:24:26
